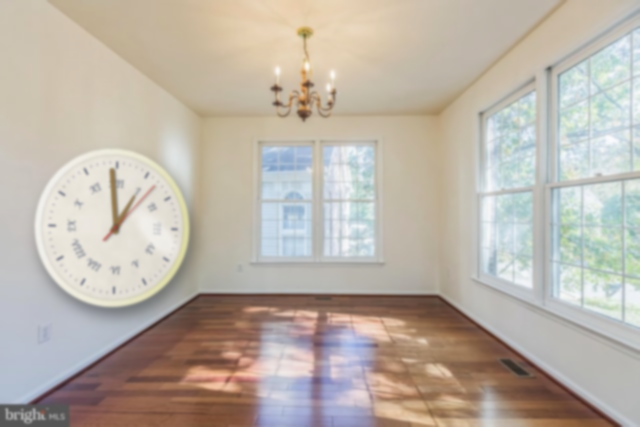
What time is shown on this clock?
12:59:07
